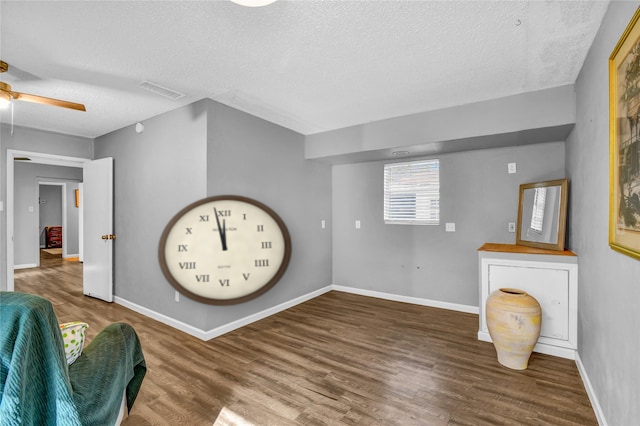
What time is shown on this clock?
11:58
